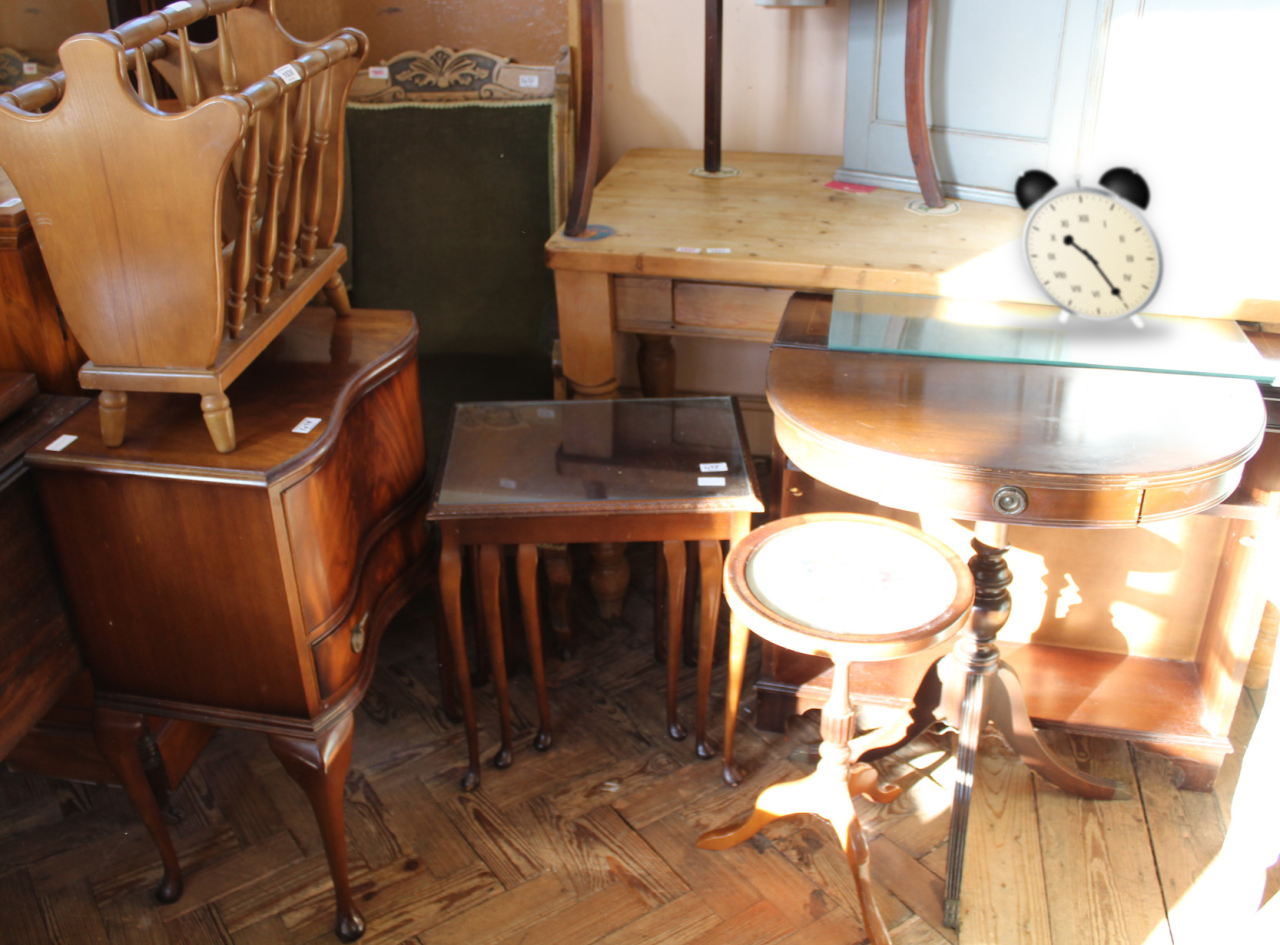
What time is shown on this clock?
10:25
